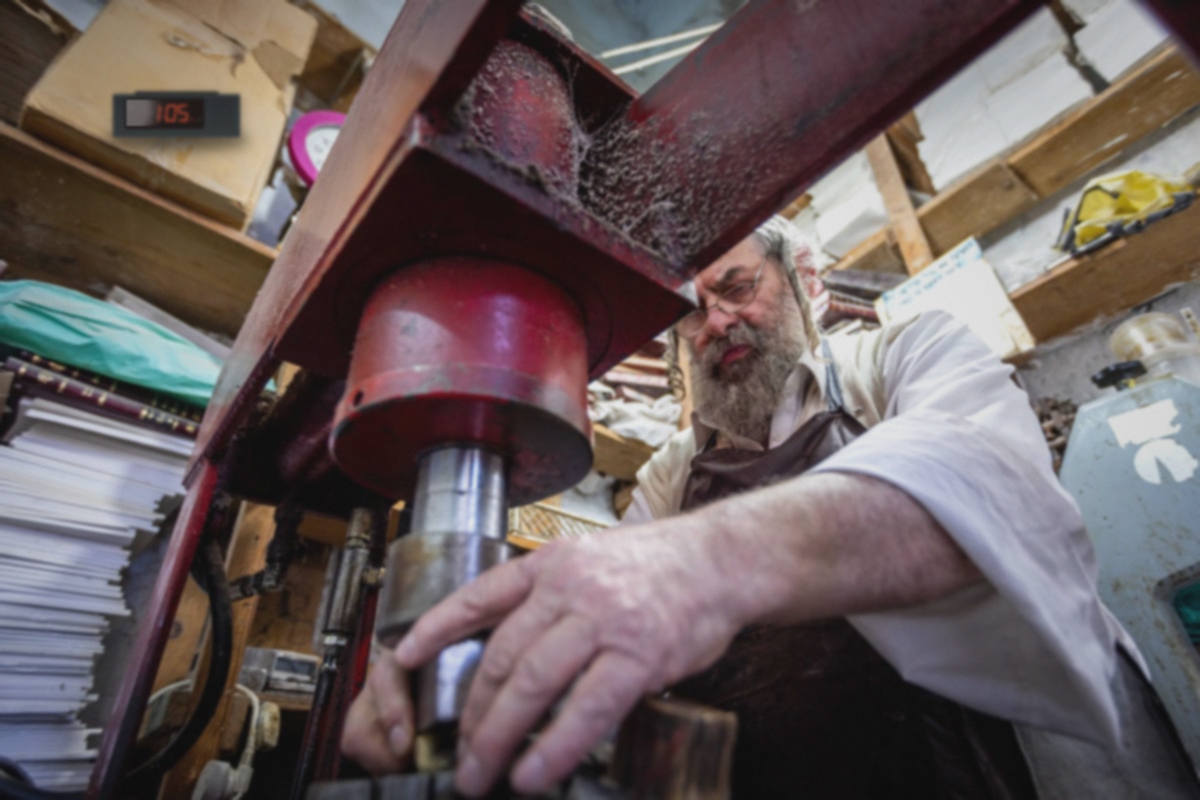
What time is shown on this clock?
1:05
